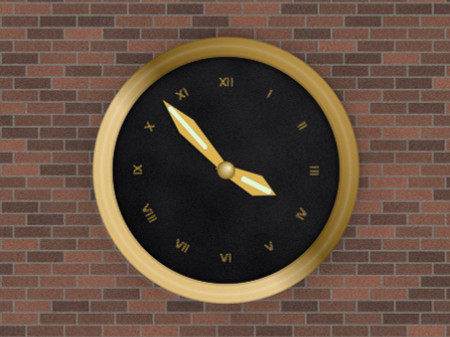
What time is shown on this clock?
3:53
